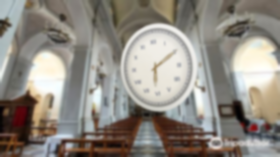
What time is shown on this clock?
6:10
